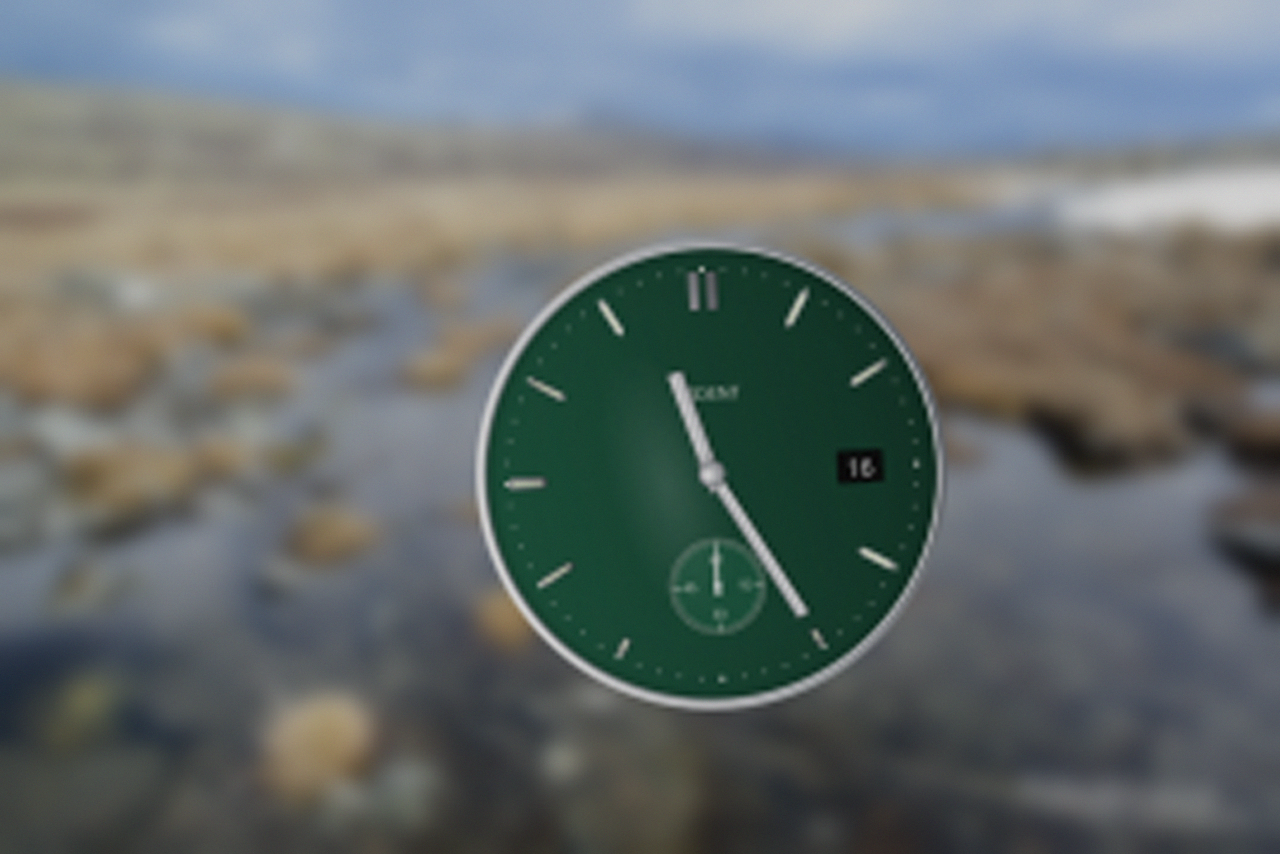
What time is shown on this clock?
11:25
